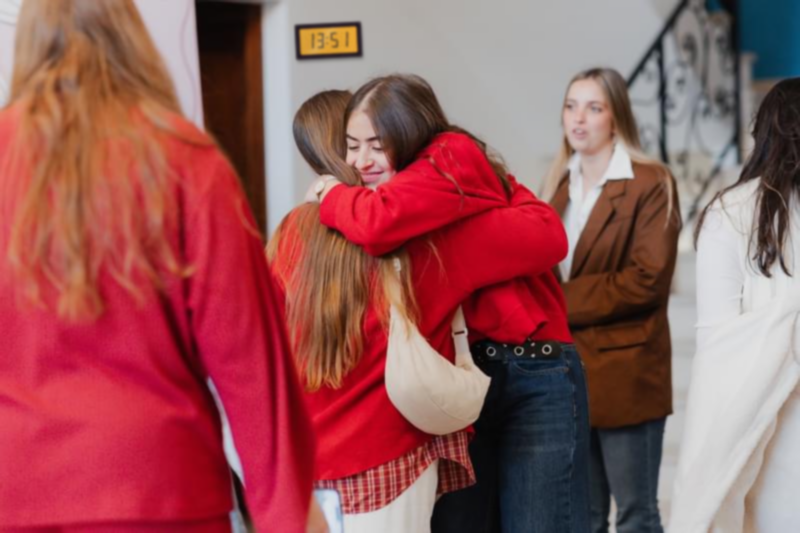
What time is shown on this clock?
13:51
